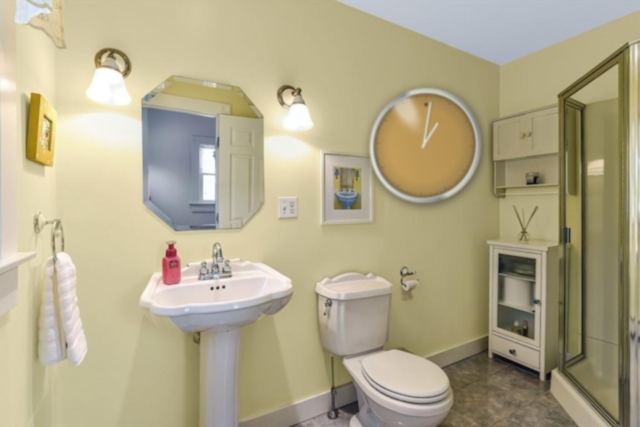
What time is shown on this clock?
1:01
